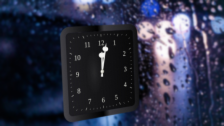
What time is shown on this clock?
12:02
